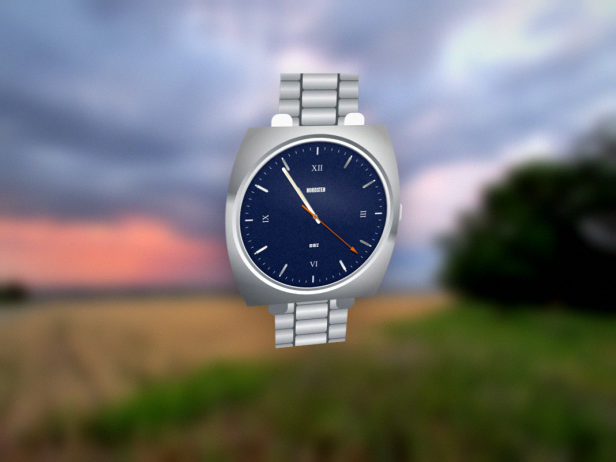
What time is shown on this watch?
10:54:22
